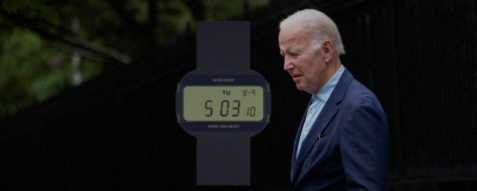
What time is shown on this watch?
5:03:10
